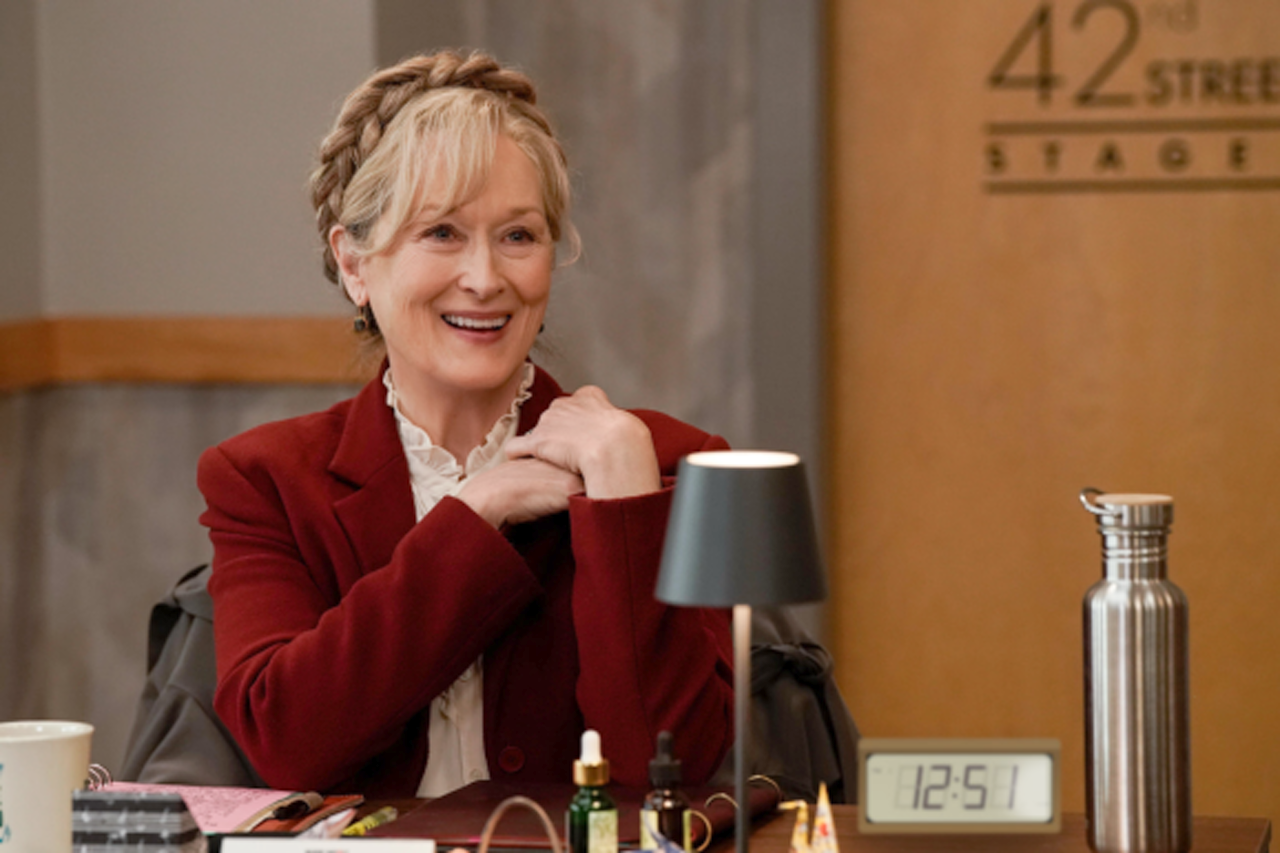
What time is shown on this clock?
12:51
